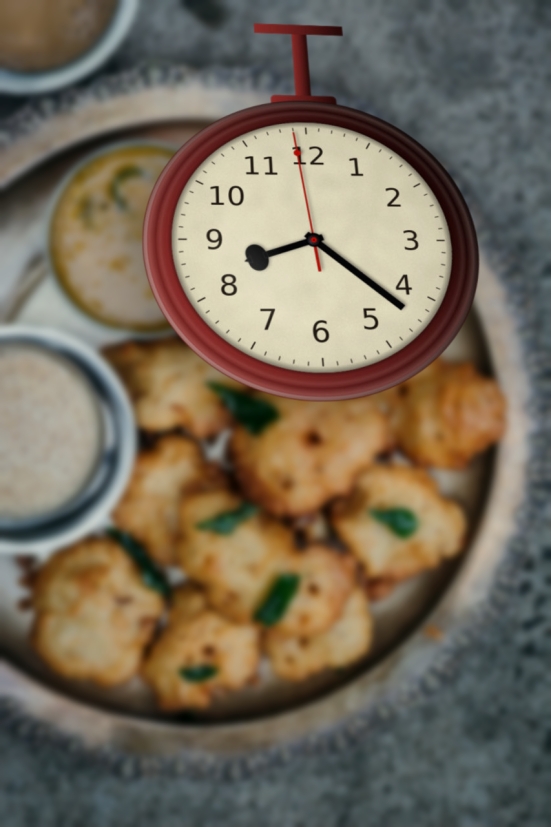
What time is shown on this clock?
8:21:59
